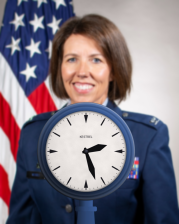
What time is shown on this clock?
2:27
